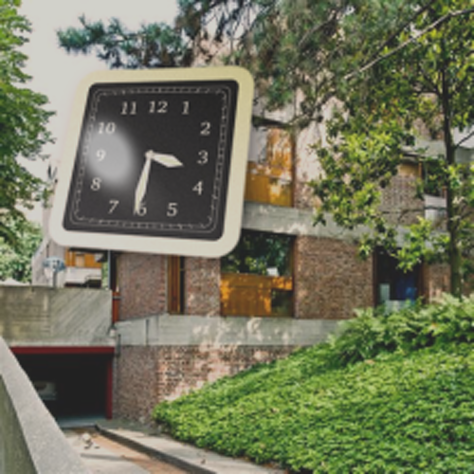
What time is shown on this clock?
3:31
